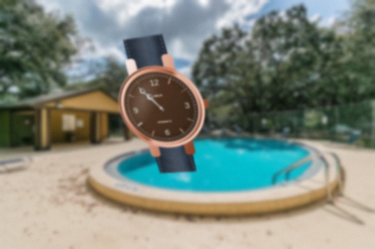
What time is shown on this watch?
10:54
